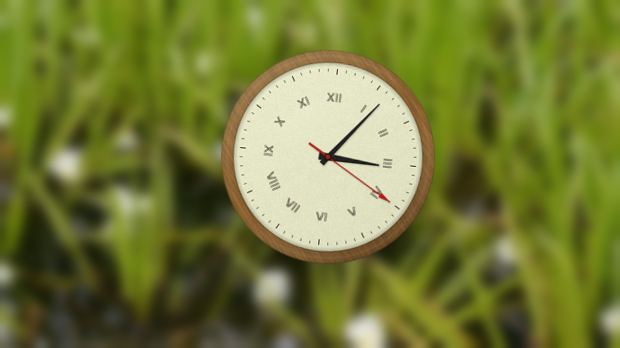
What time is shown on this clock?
3:06:20
